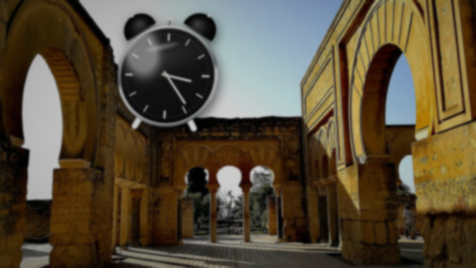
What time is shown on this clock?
3:24
